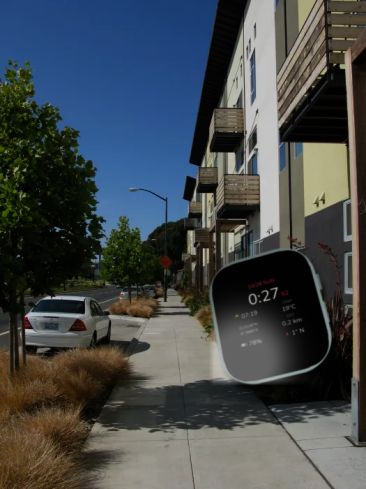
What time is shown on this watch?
0:27
